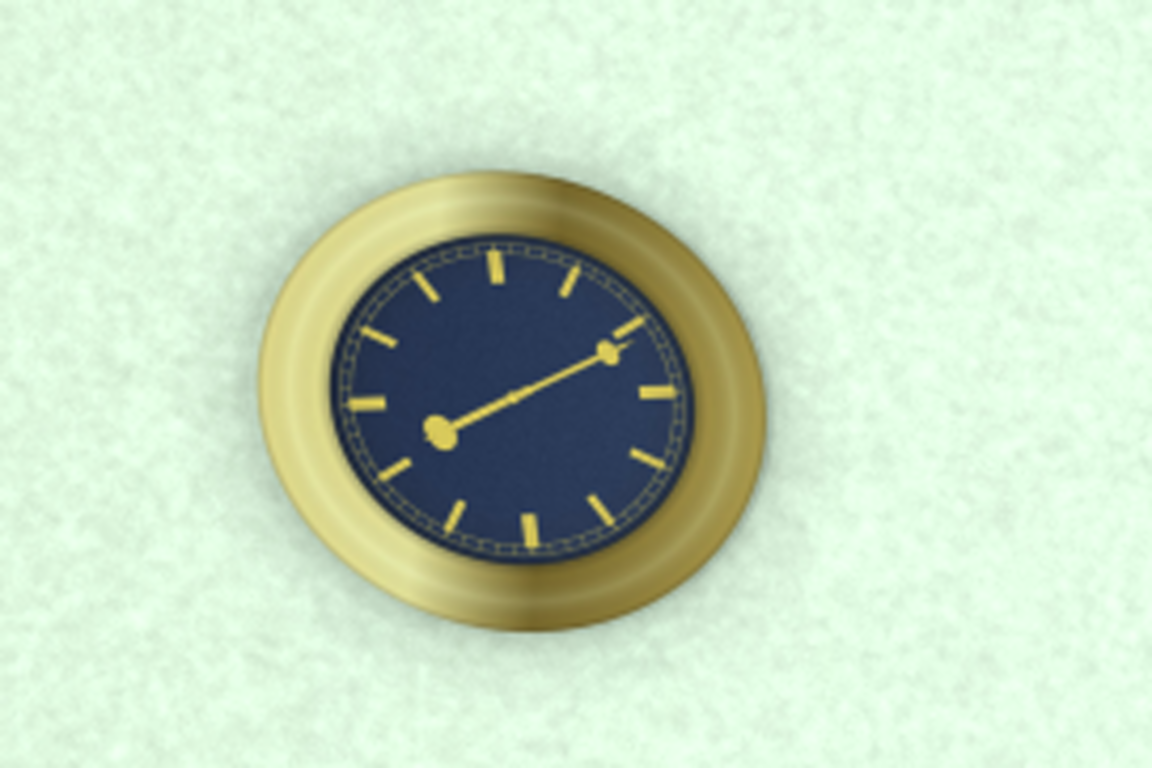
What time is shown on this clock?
8:11
